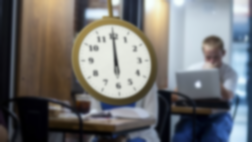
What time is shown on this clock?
6:00
